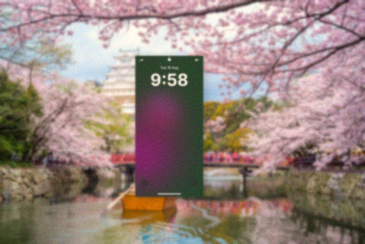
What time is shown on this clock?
9:58
